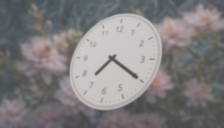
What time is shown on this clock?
7:20
